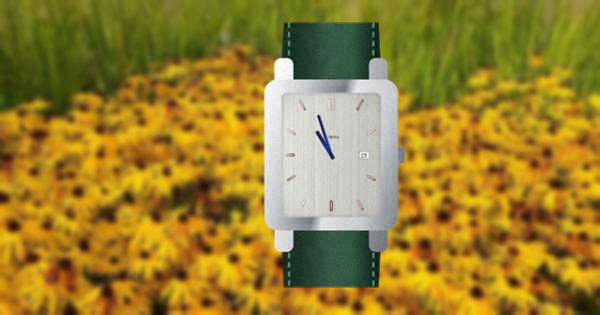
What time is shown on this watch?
10:57
